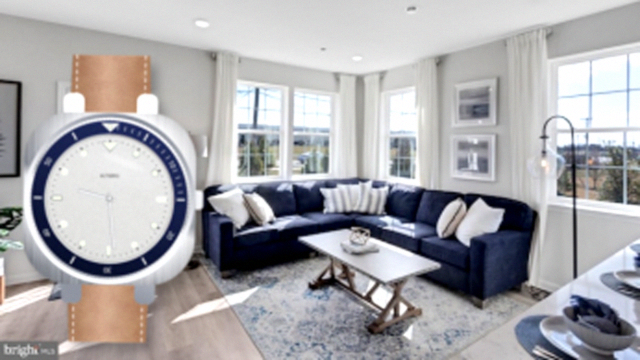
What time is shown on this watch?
9:29
